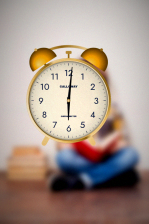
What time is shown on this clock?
6:01
